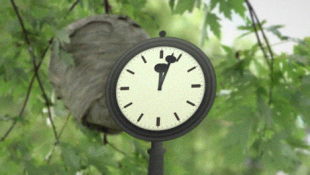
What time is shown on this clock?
12:03
